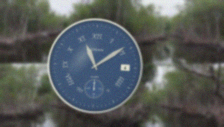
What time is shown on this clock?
11:09
